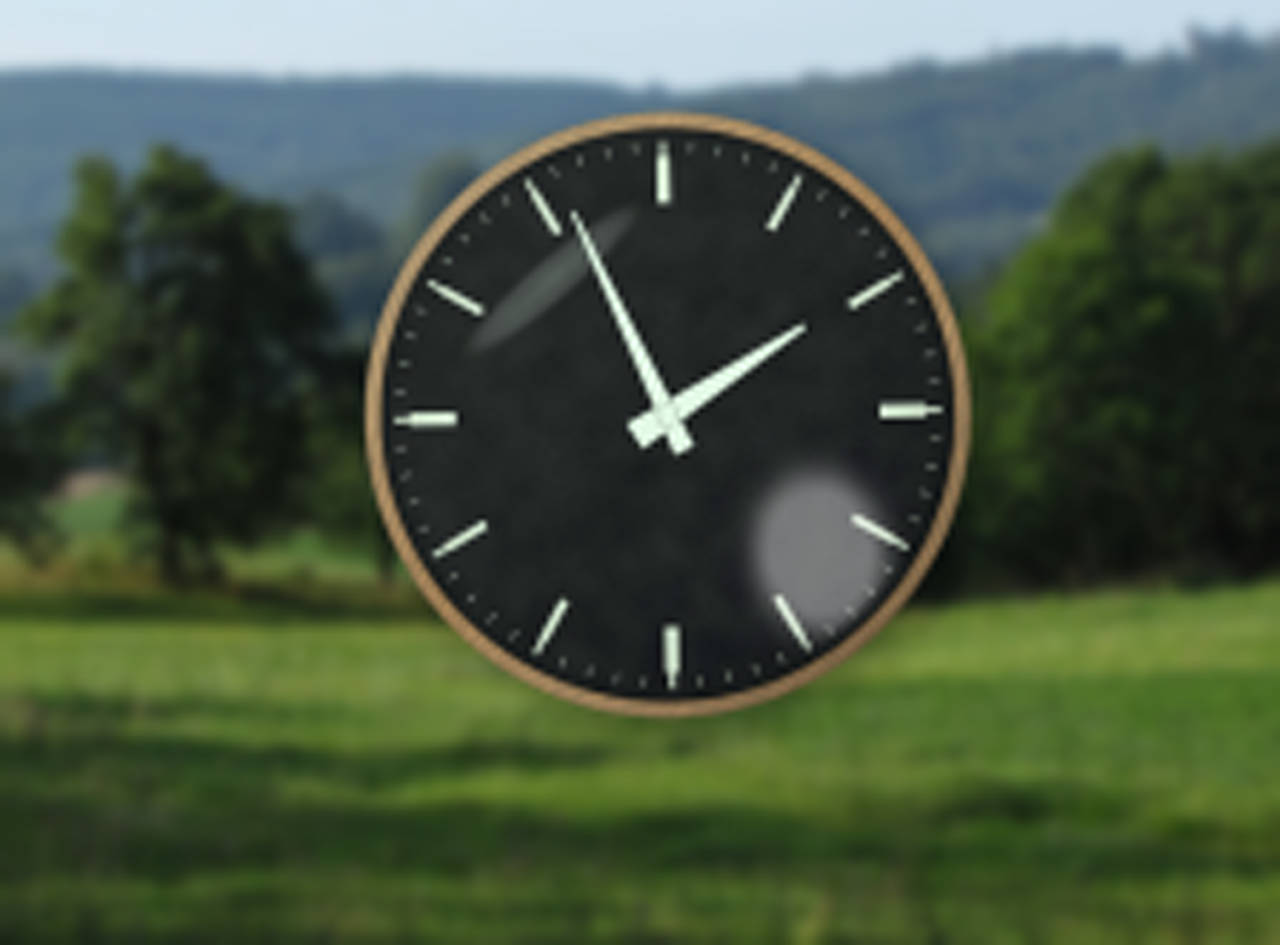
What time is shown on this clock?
1:56
